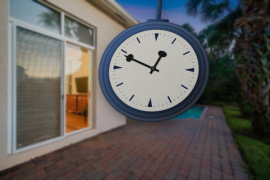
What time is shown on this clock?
12:49
